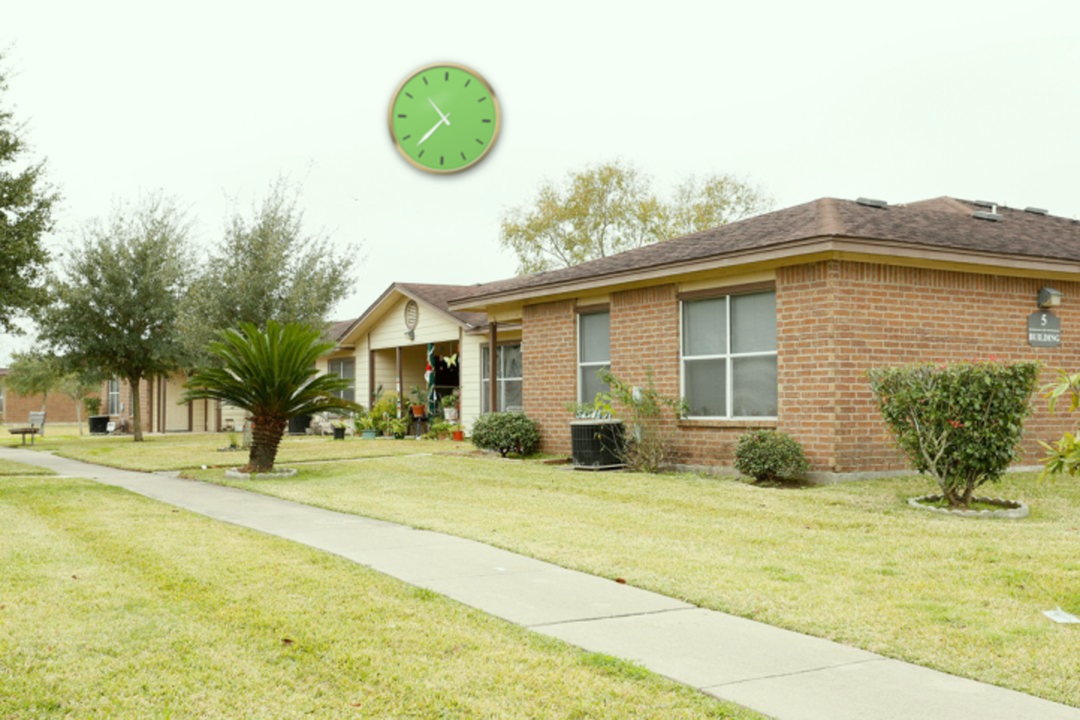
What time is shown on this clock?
10:37
